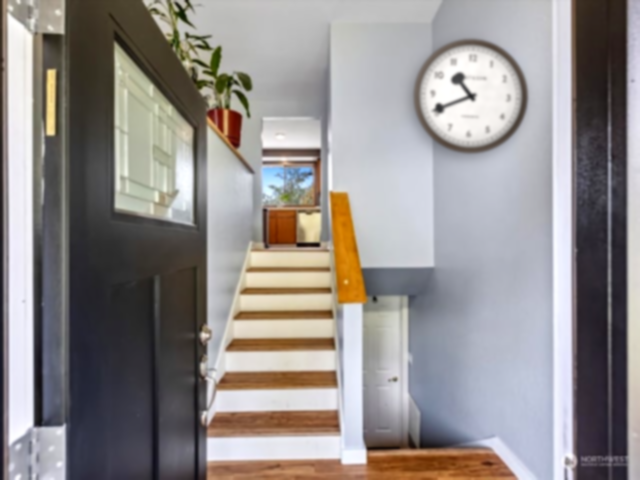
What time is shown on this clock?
10:41
